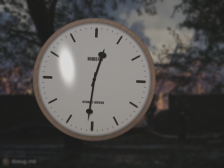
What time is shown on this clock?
12:31
